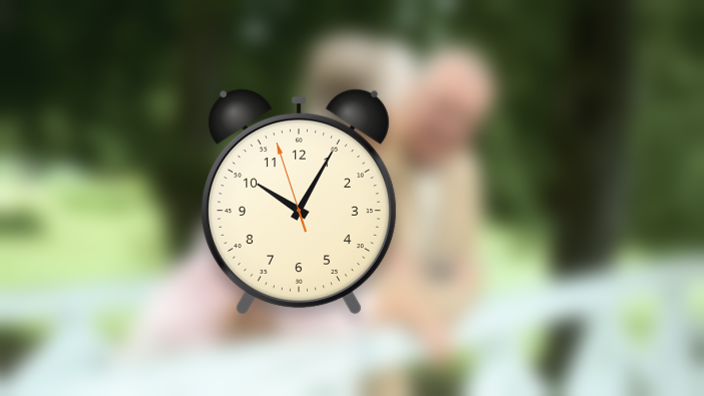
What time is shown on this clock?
10:04:57
